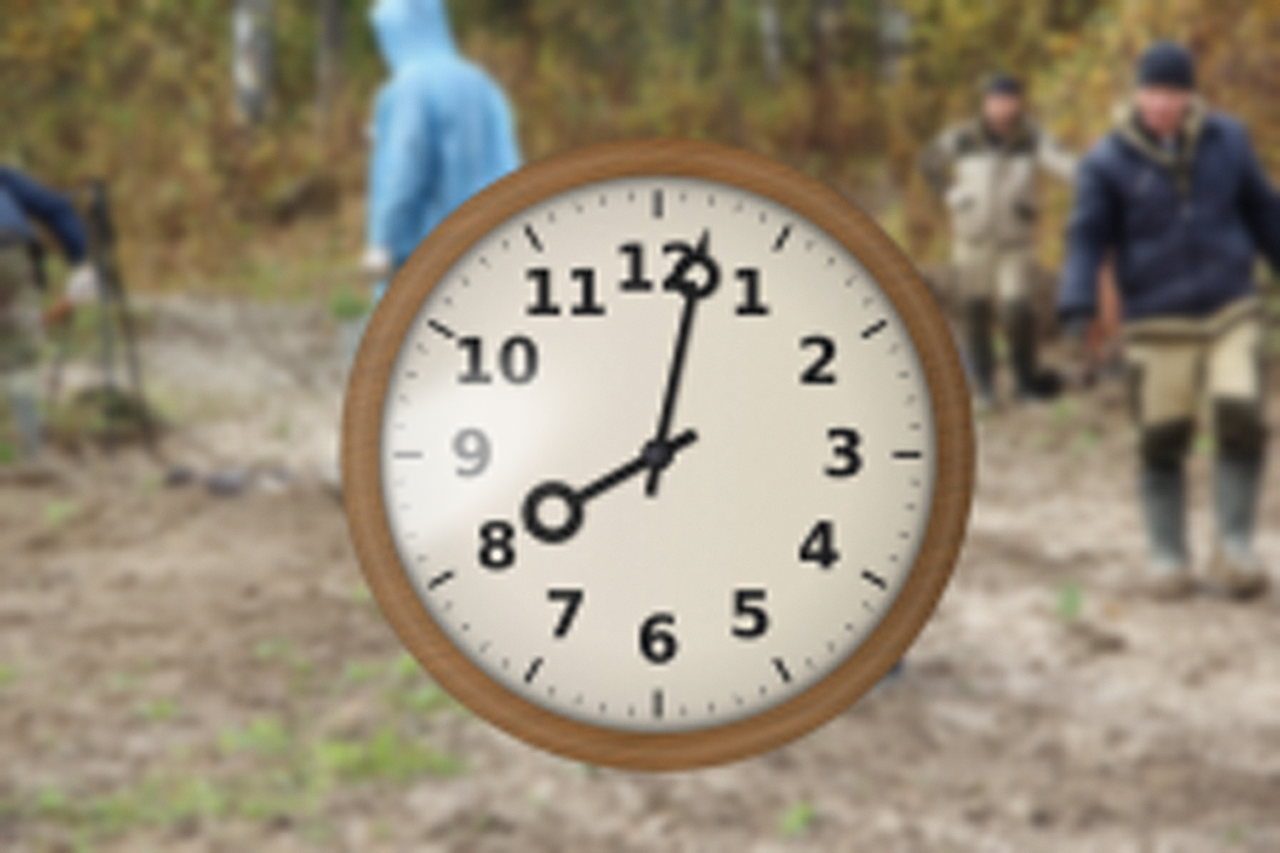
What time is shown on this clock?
8:02
